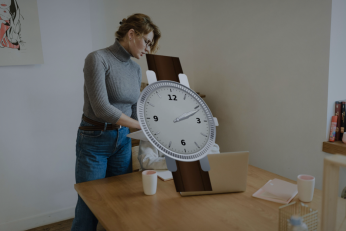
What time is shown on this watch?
2:11
